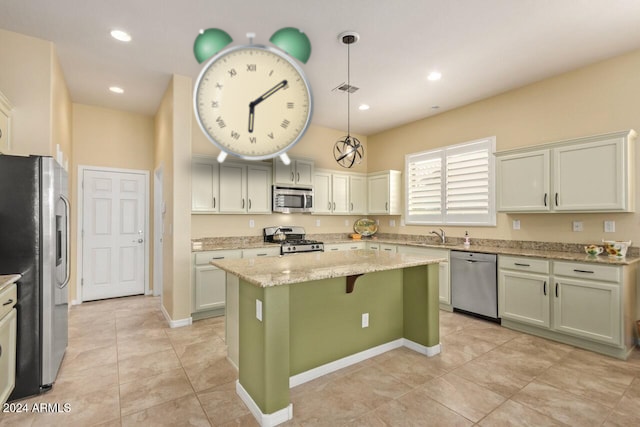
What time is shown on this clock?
6:09
